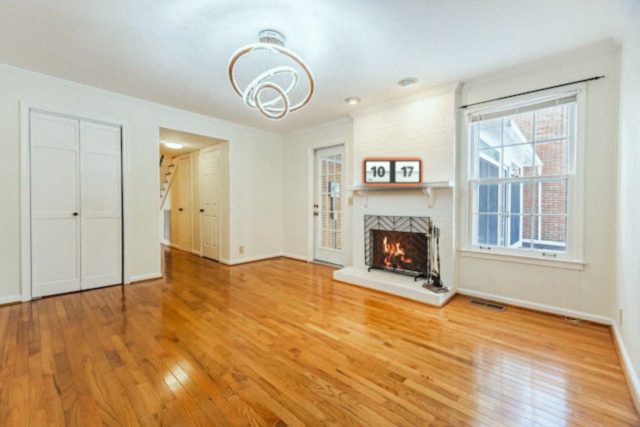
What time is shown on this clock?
10:17
